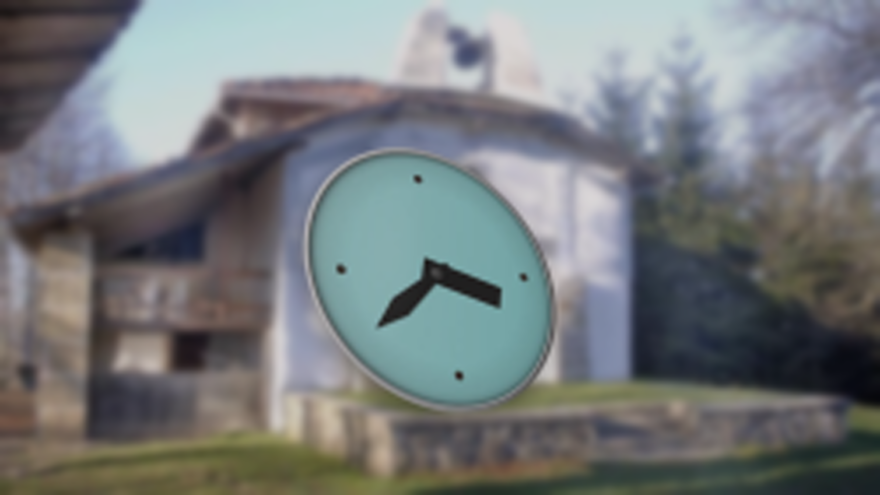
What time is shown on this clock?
3:39
